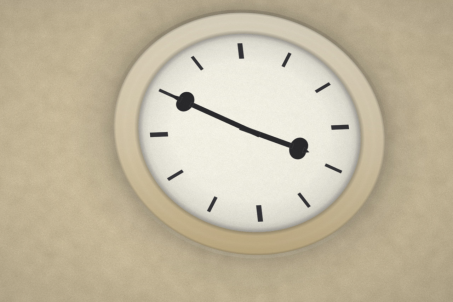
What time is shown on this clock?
3:50
